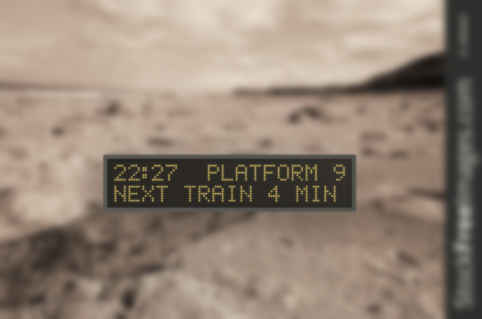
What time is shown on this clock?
22:27
